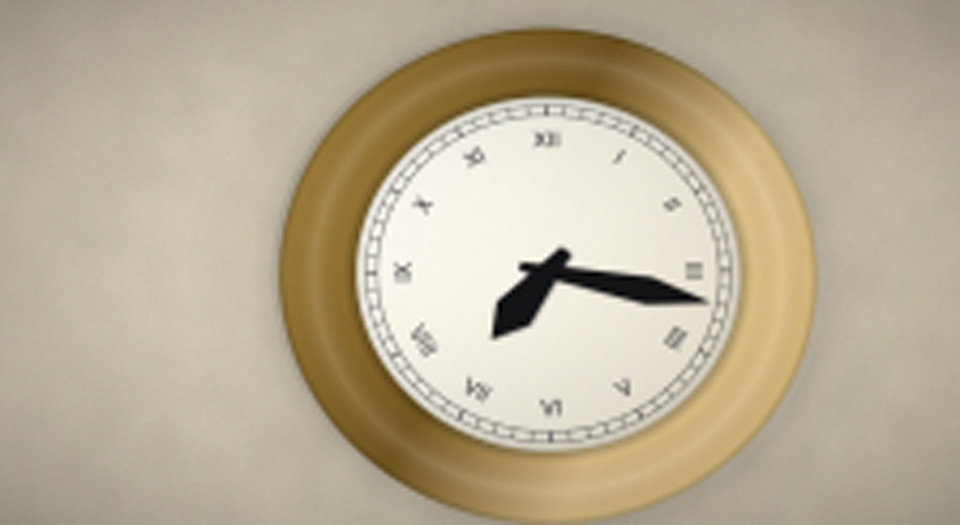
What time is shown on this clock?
7:17
